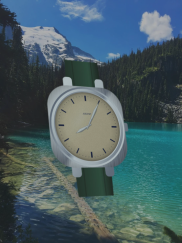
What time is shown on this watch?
8:05
